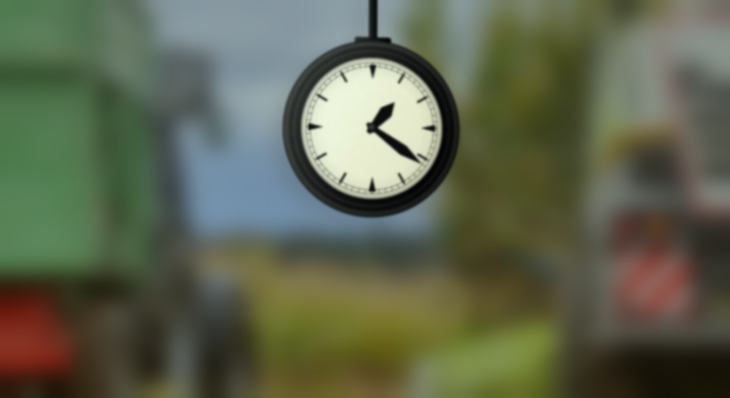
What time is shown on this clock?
1:21
